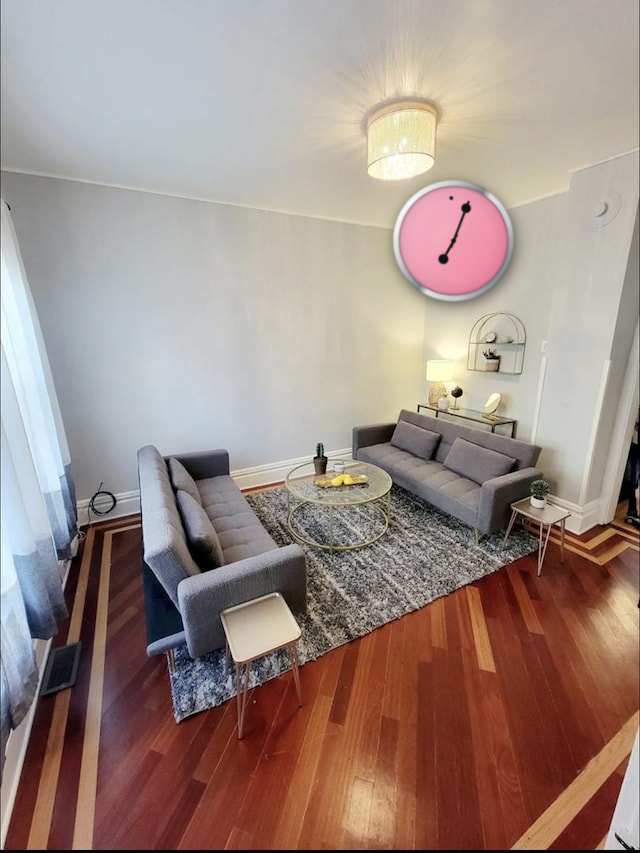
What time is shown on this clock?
7:04
